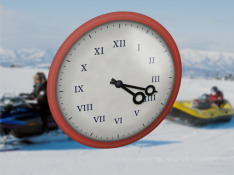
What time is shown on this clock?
4:18
